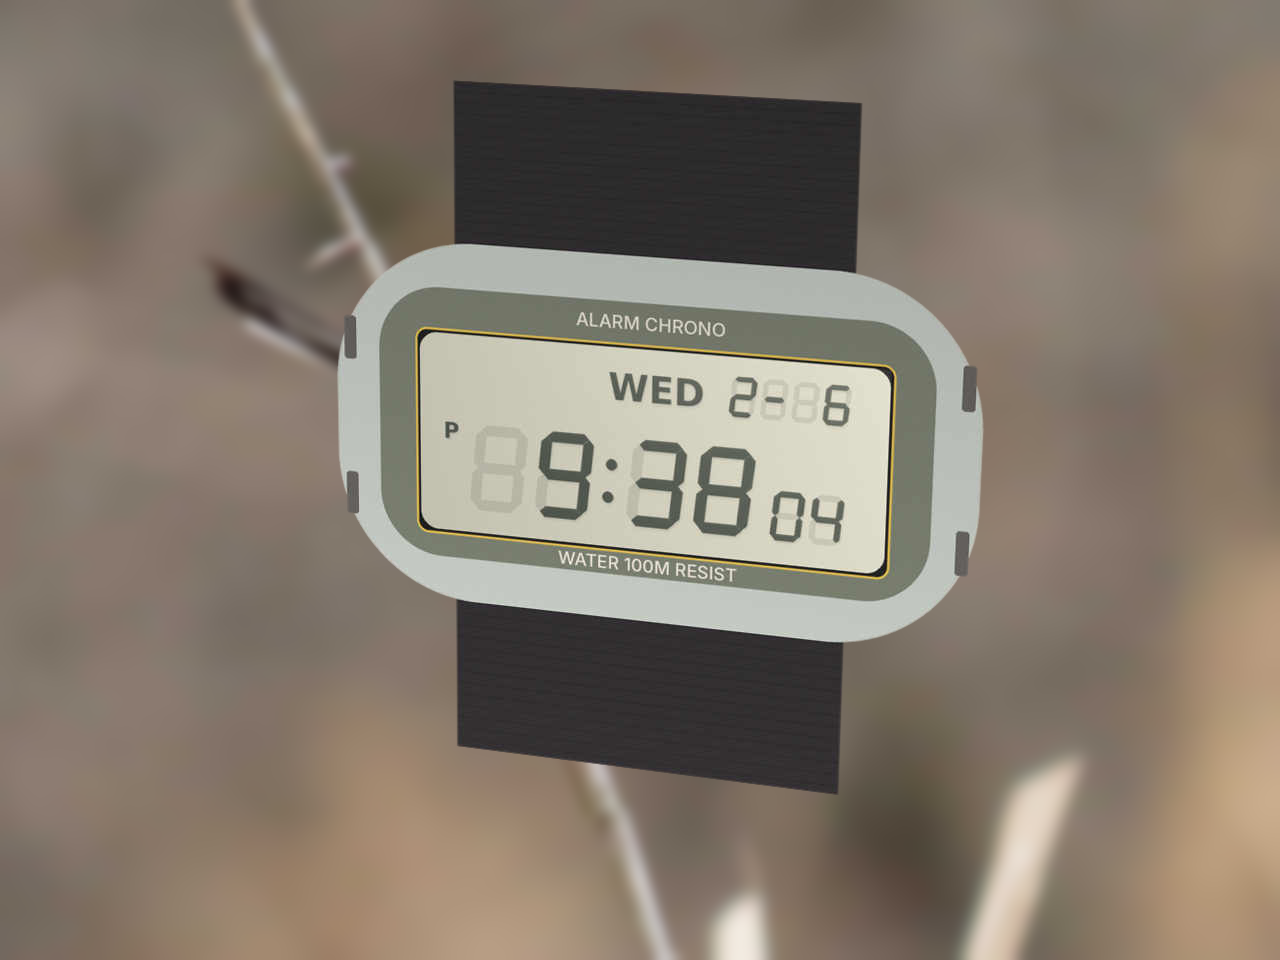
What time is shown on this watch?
9:38:04
